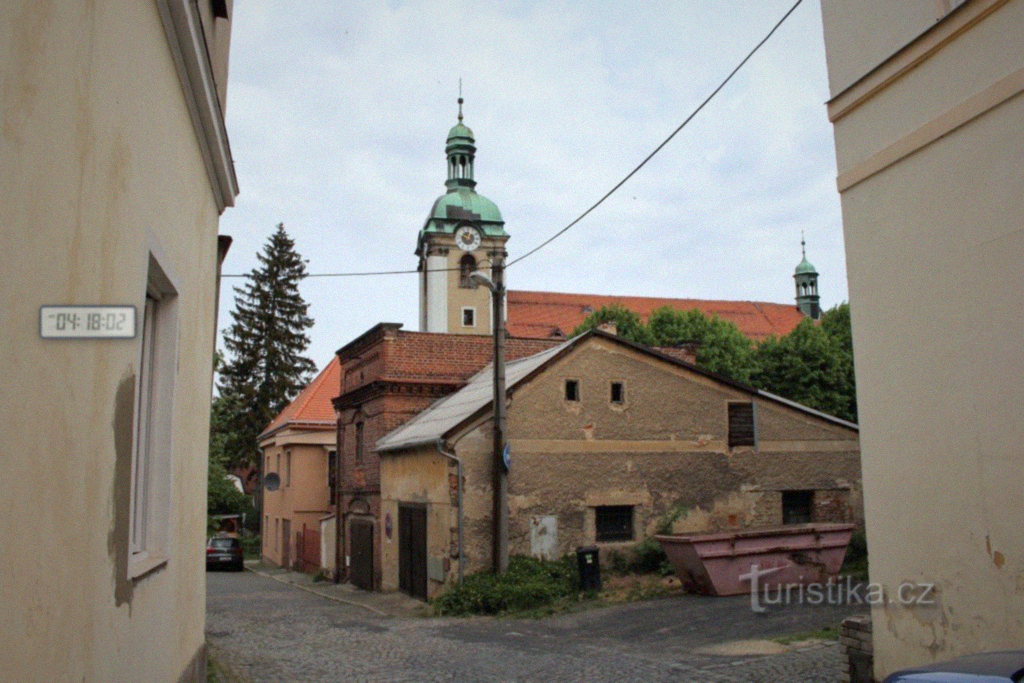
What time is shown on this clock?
4:18:02
